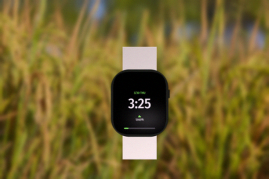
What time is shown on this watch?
3:25
